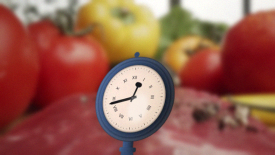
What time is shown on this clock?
12:43
